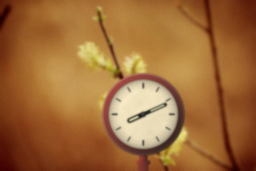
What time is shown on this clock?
8:11
